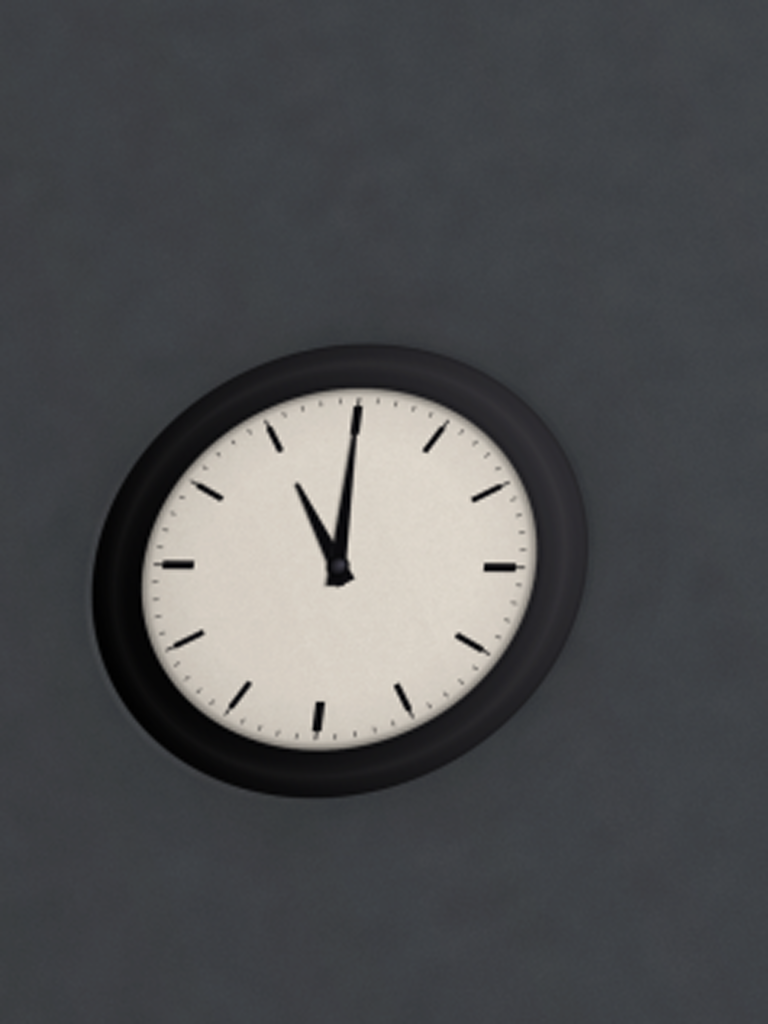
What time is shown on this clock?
11:00
